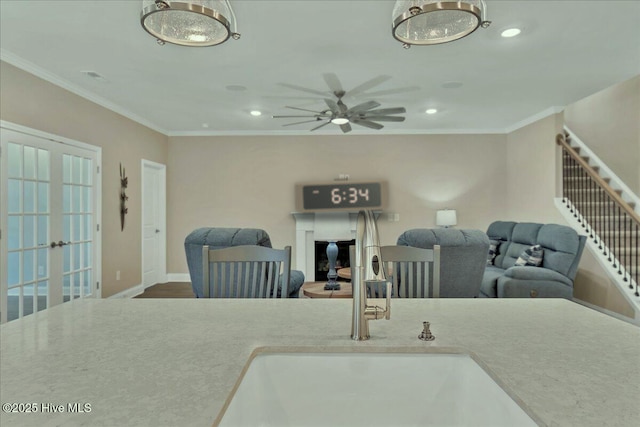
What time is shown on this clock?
6:34
